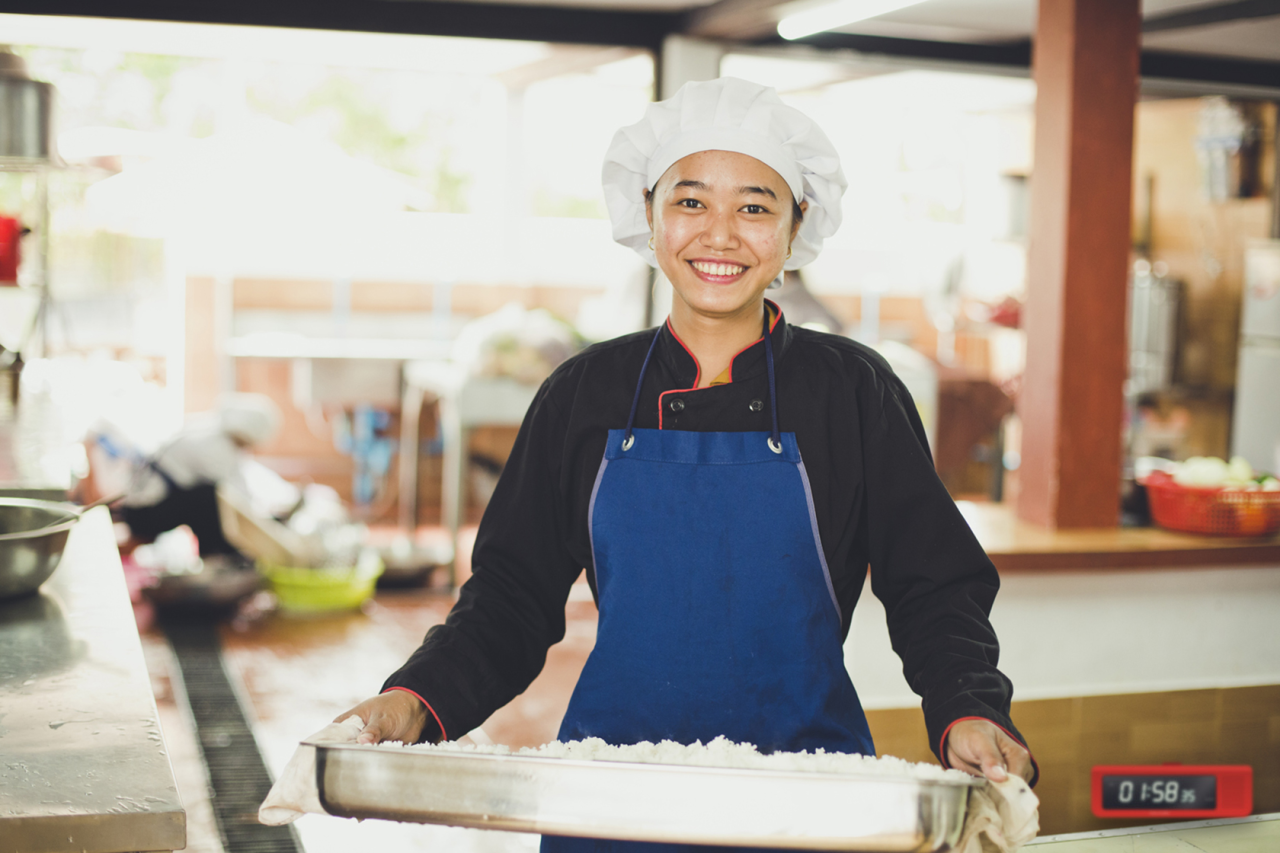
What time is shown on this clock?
1:58
